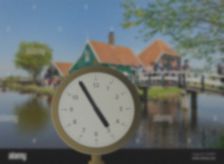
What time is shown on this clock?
4:55
